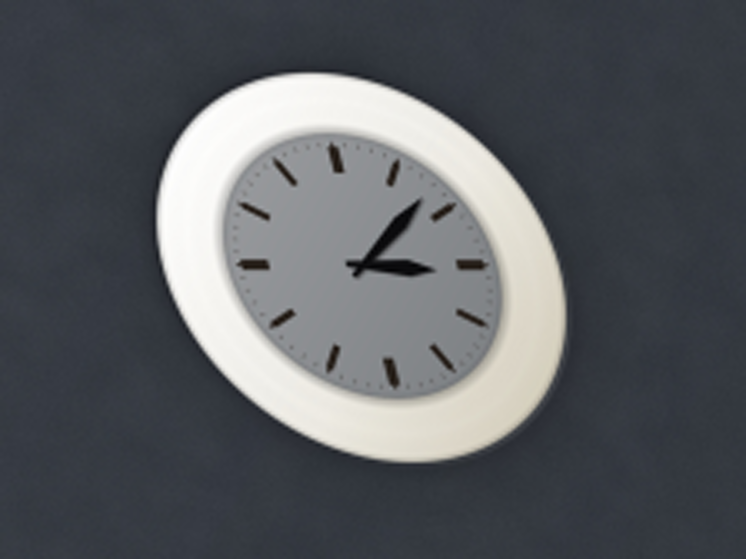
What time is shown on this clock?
3:08
